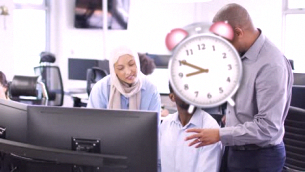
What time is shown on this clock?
8:50
